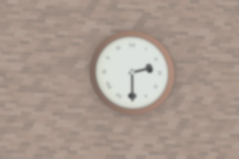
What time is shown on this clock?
2:30
